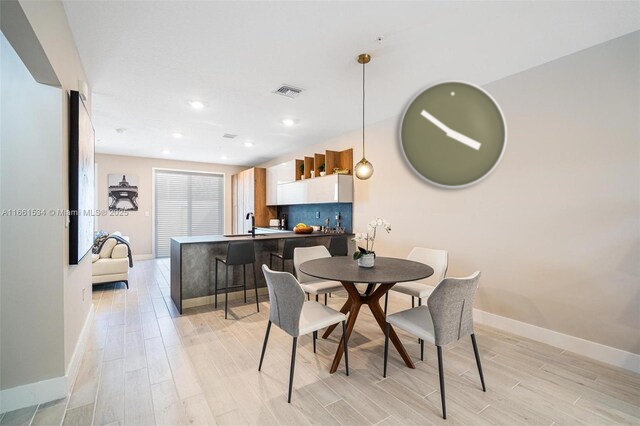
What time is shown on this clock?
3:51
